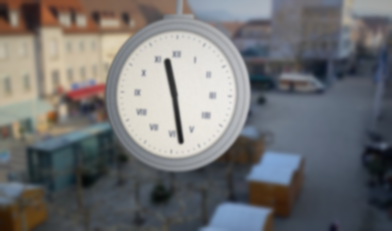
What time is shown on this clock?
11:28
